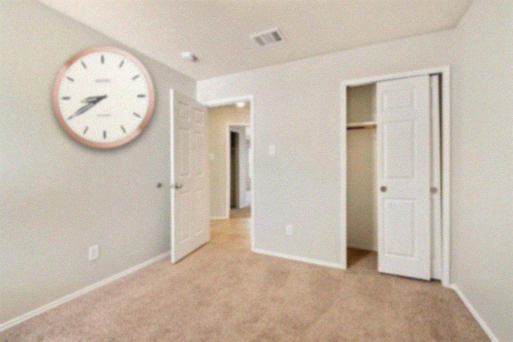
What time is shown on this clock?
8:40
